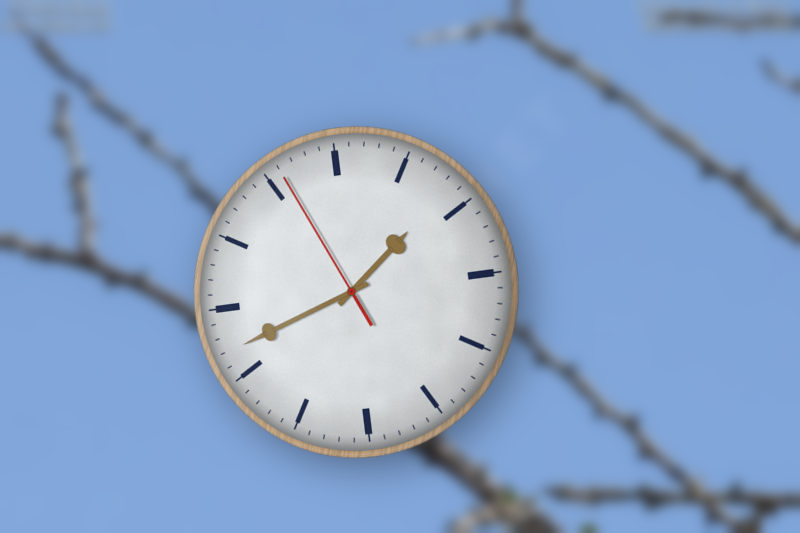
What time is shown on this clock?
1:41:56
